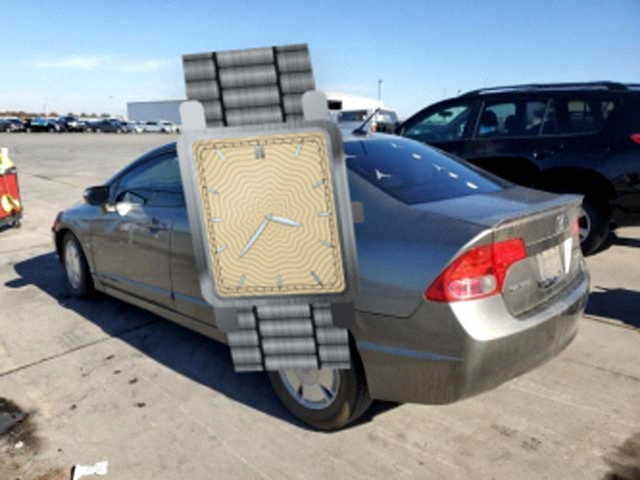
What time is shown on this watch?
3:37
